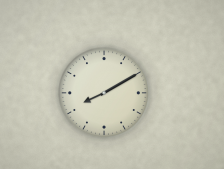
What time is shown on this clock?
8:10
